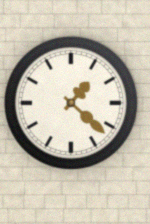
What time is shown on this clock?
1:22
